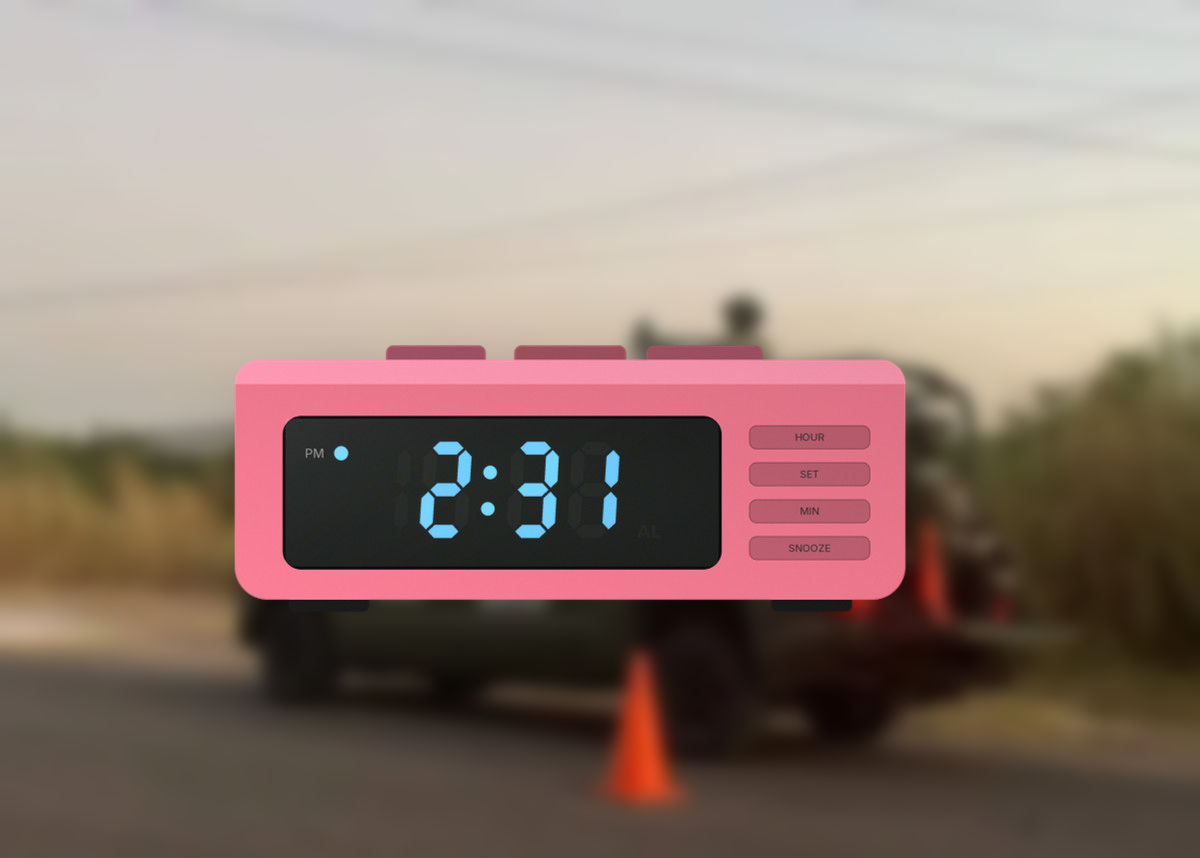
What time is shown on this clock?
2:31
